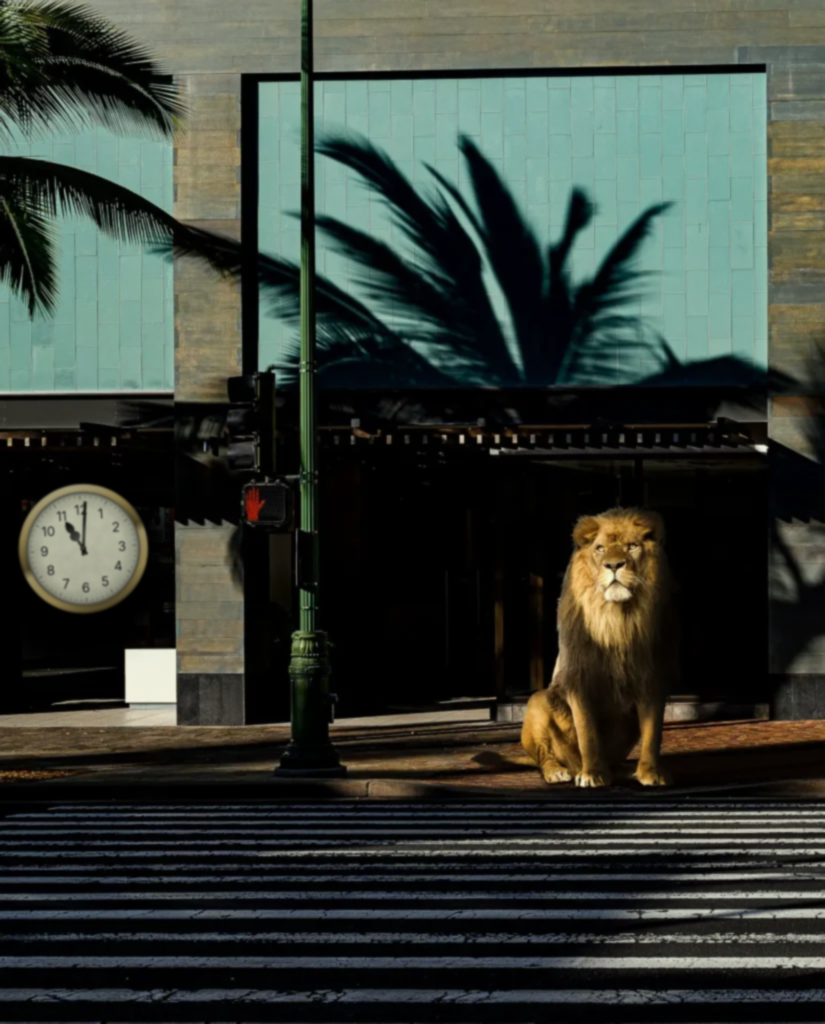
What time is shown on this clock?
11:01
